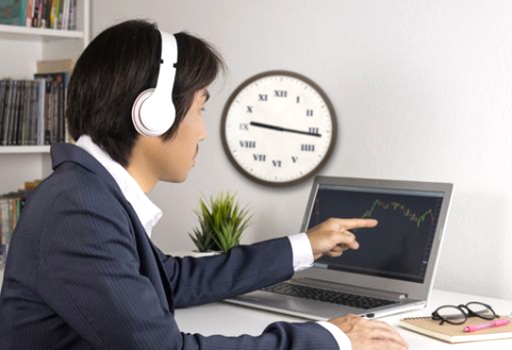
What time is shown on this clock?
9:16
